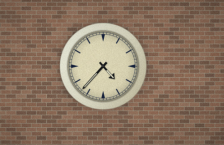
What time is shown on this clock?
4:37
